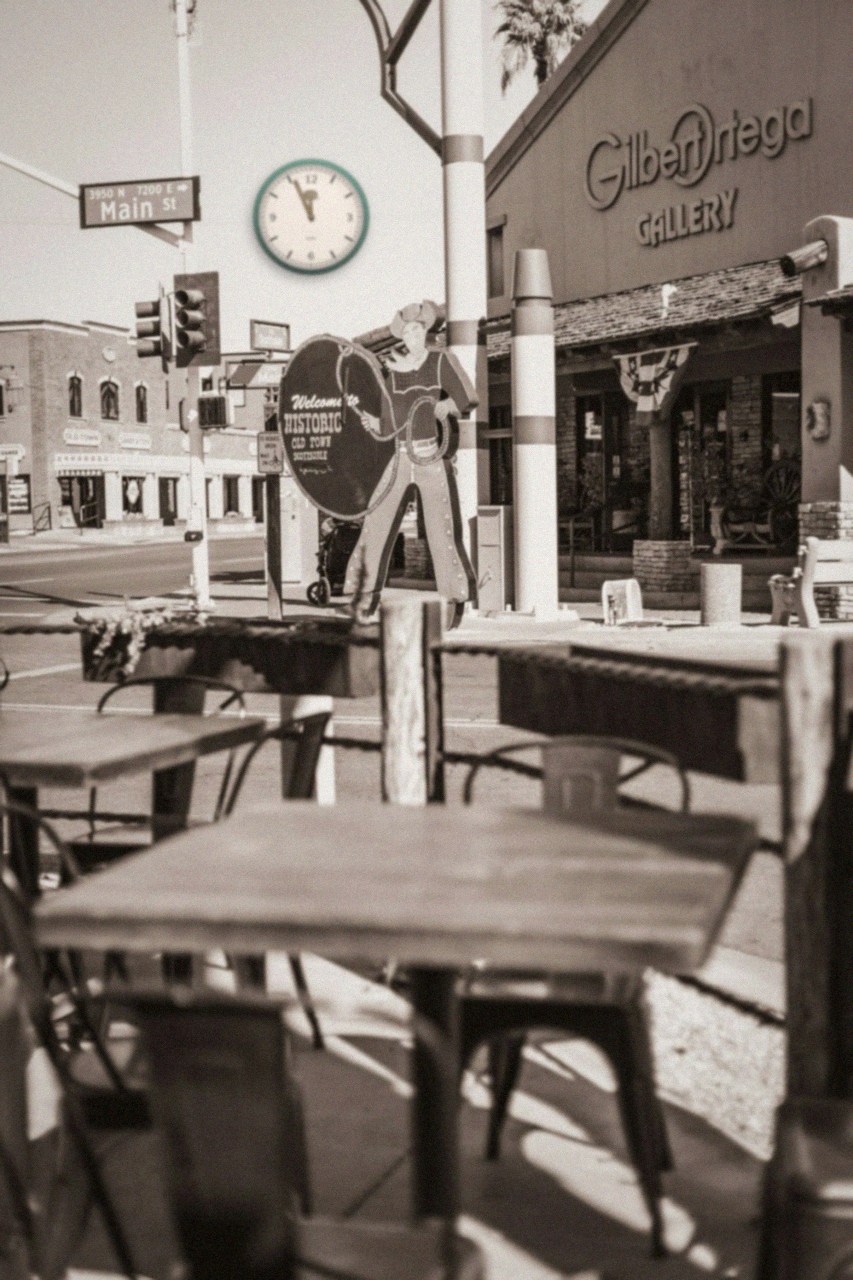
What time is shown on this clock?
11:56
